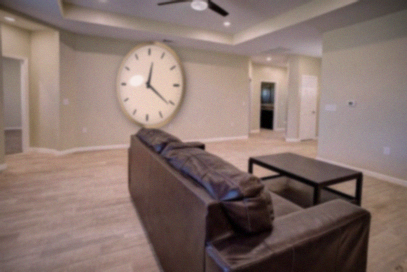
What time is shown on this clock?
12:21
